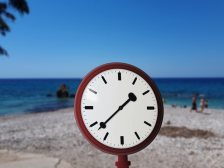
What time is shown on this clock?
1:38
